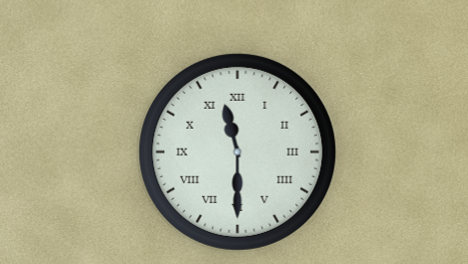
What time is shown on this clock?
11:30
